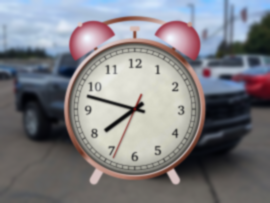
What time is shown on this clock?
7:47:34
